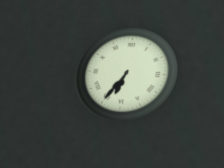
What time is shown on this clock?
6:35
